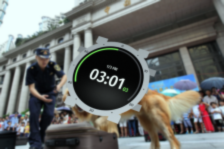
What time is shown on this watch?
3:01
